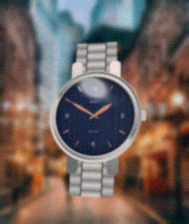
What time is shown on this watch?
1:50
